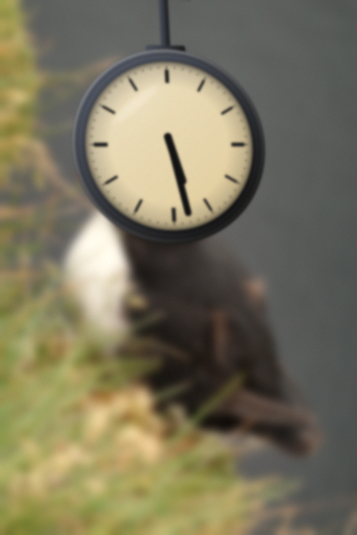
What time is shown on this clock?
5:28
